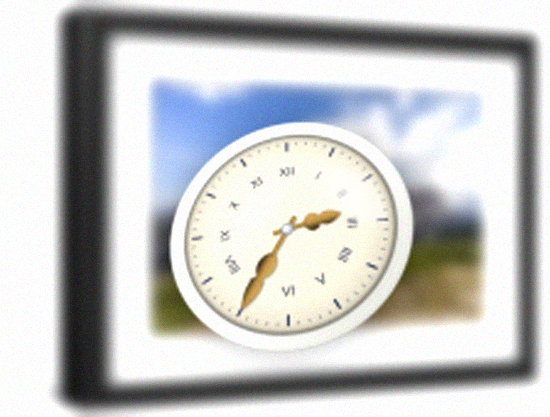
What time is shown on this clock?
2:35
